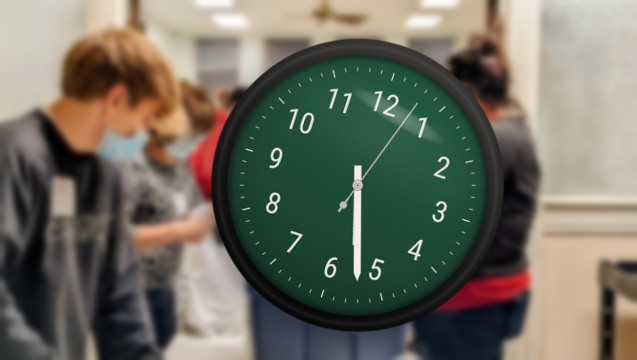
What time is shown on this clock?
5:27:03
